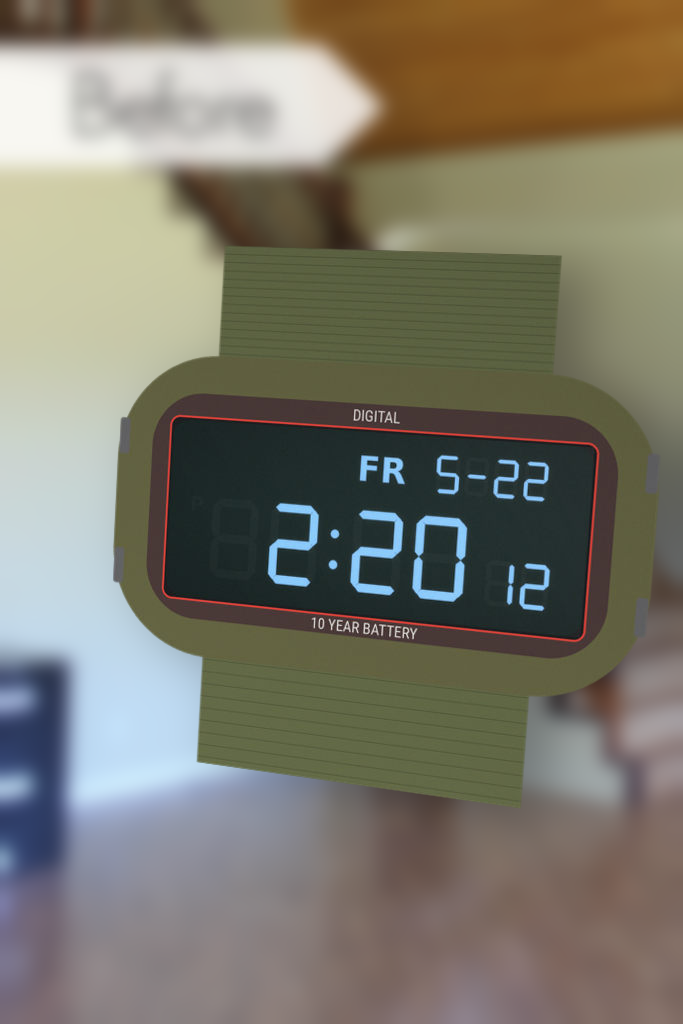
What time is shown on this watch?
2:20:12
